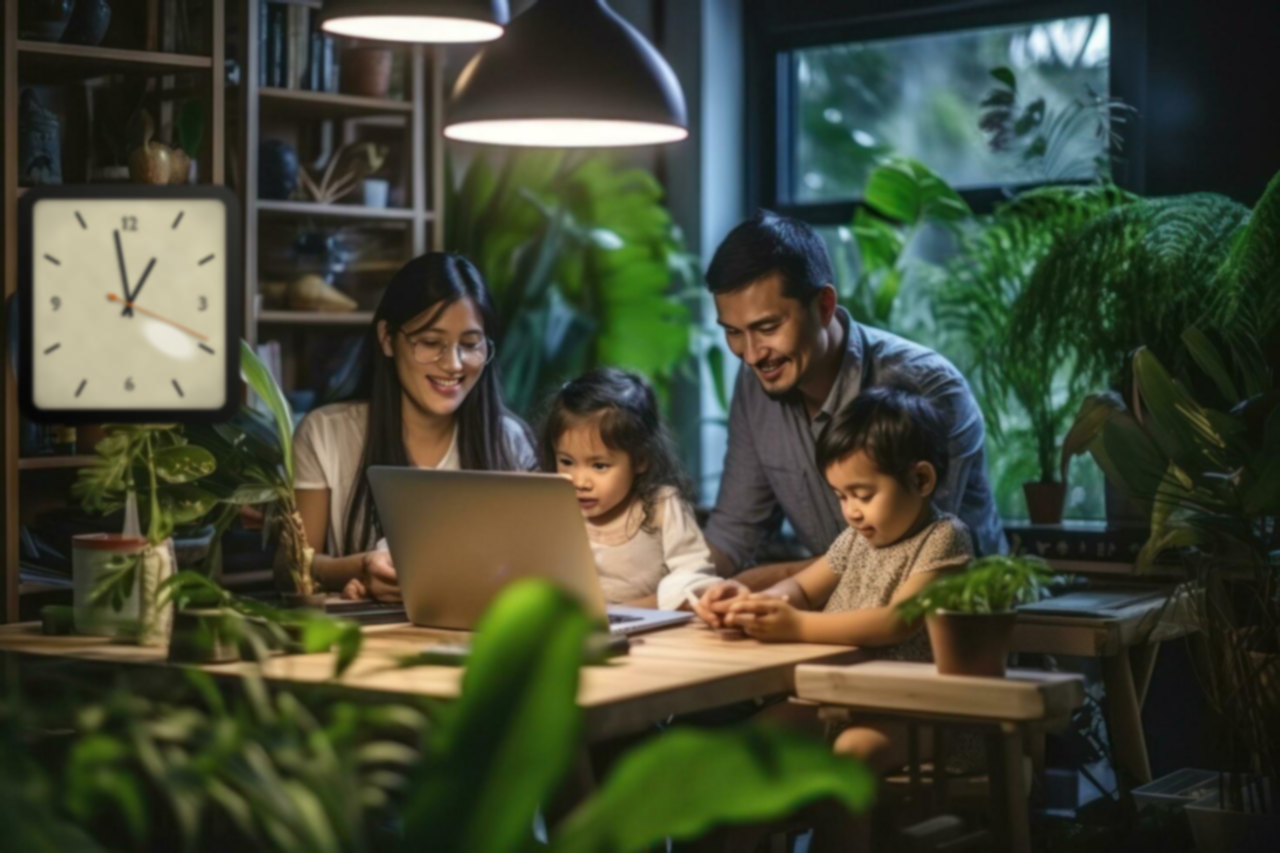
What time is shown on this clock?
12:58:19
